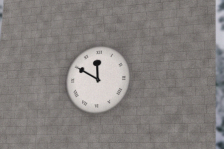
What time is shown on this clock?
11:50
